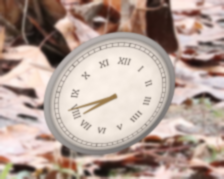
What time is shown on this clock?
7:41
